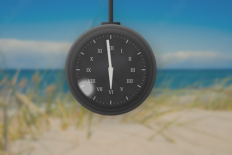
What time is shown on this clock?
5:59
